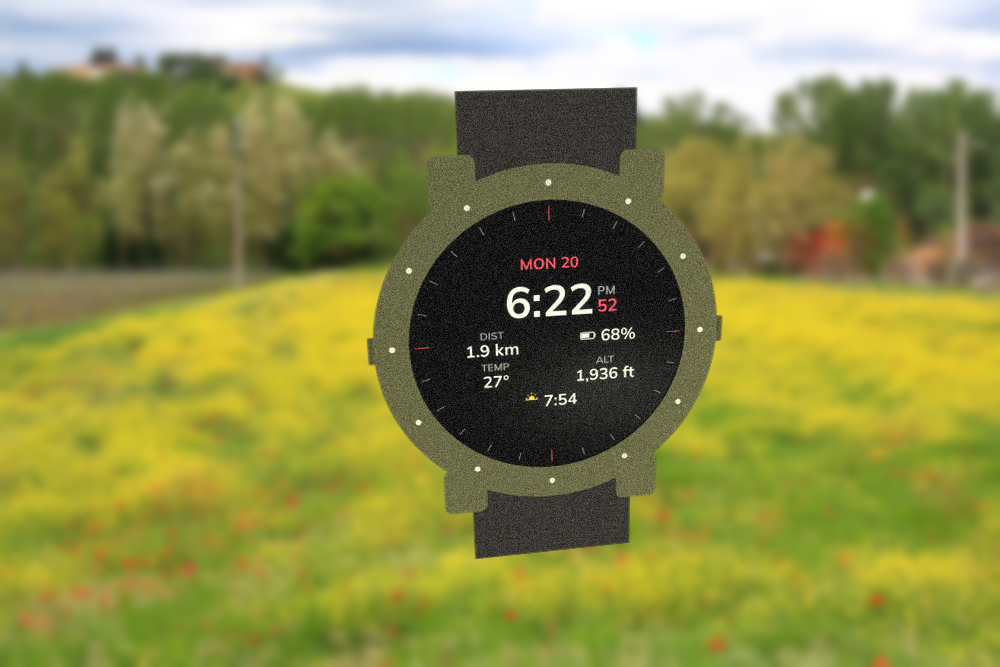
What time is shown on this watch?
6:22:52
